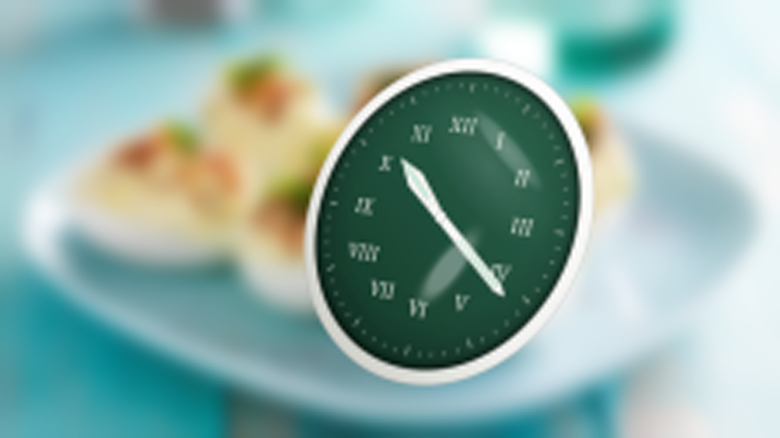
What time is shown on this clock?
10:21
